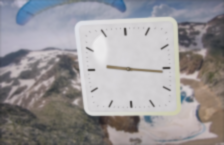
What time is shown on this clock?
9:16
